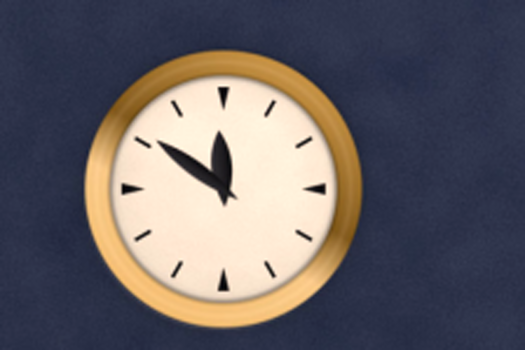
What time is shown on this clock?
11:51
